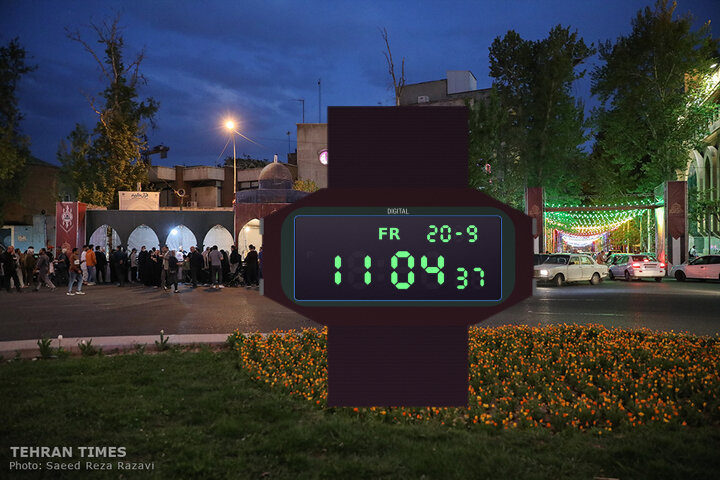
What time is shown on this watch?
11:04:37
